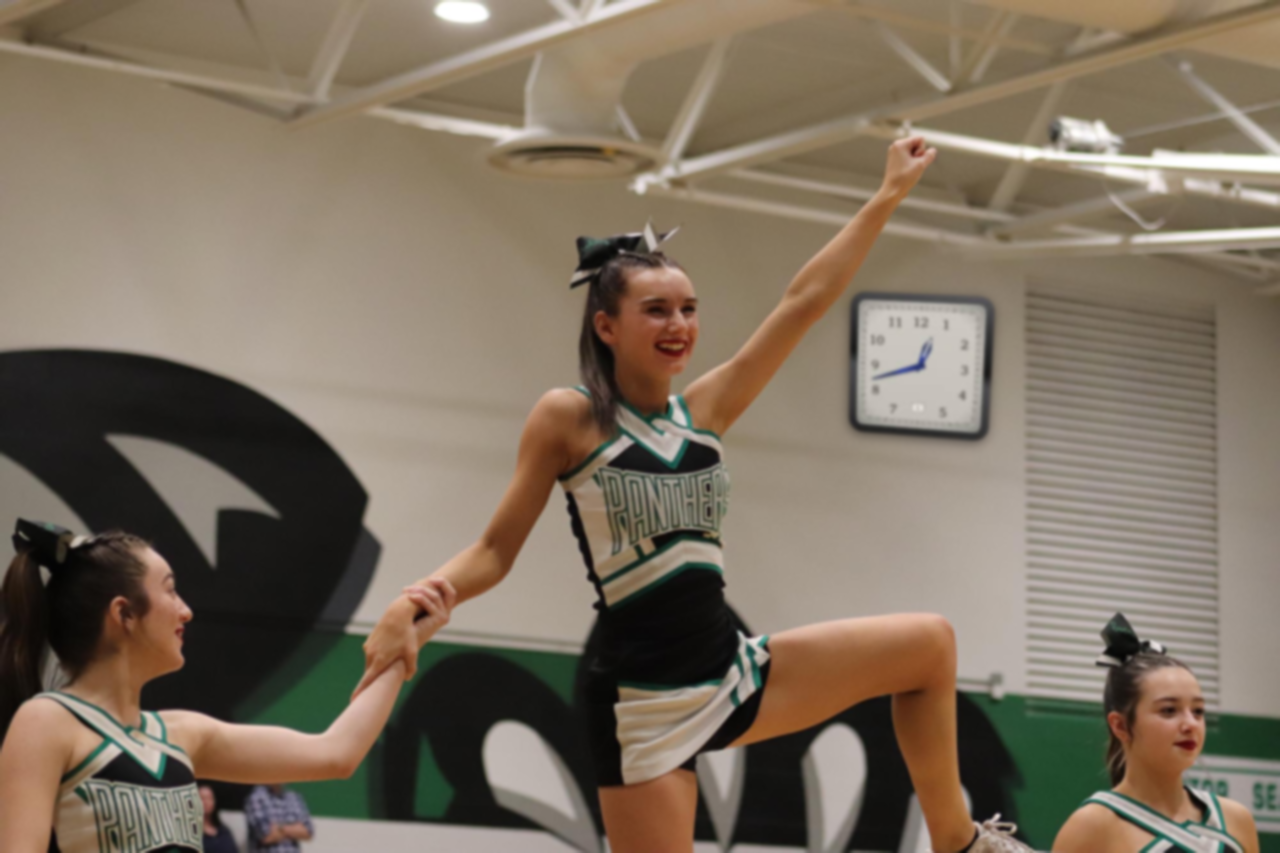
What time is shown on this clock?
12:42
